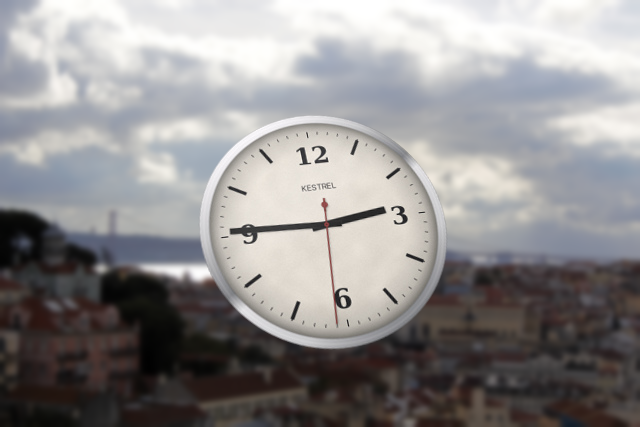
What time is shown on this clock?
2:45:31
